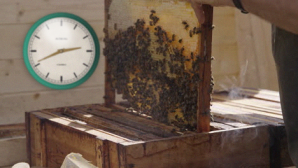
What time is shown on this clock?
2:41
